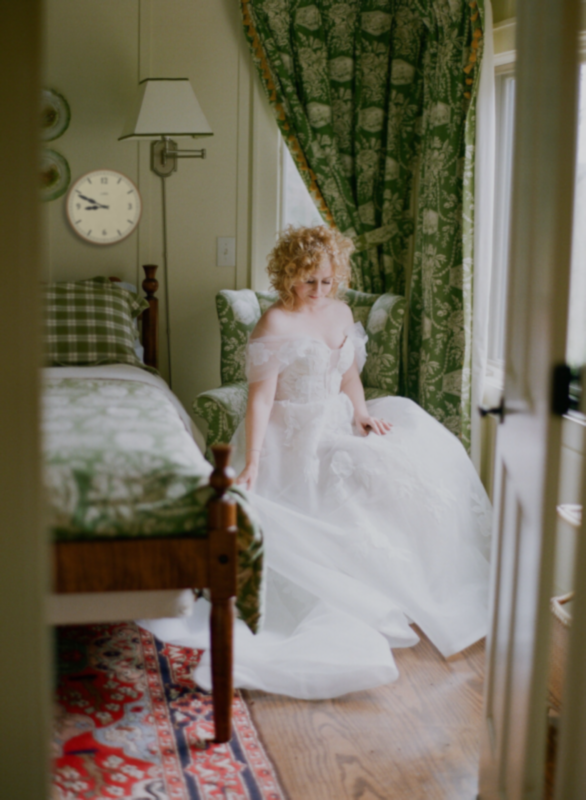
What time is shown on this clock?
8:49
